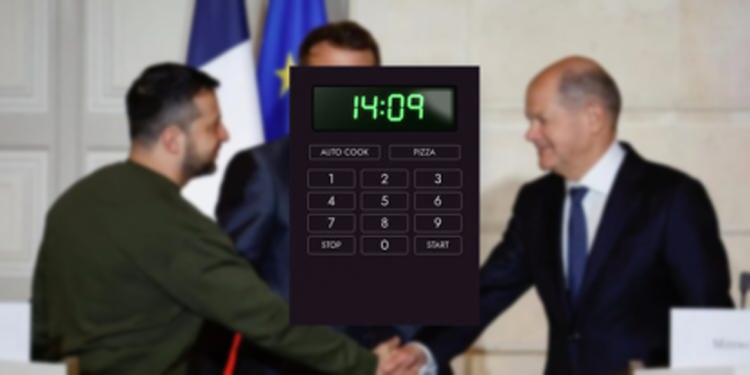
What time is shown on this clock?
14:09
